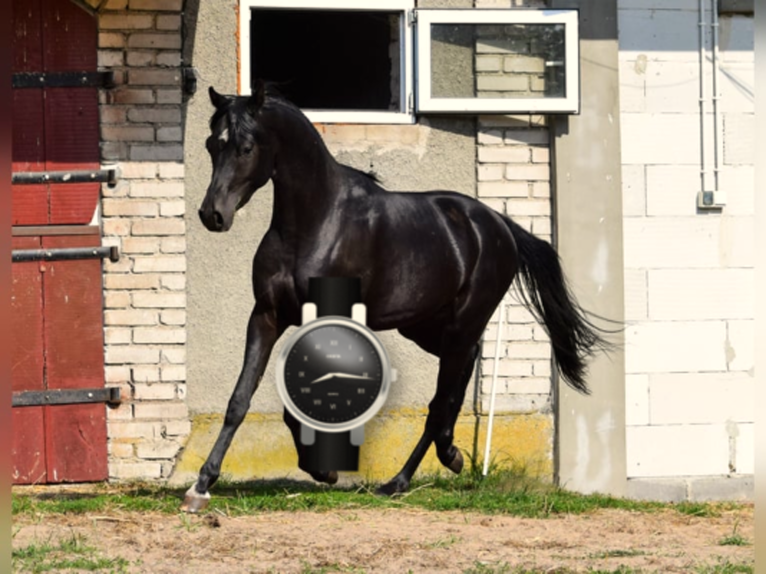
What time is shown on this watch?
8:16
